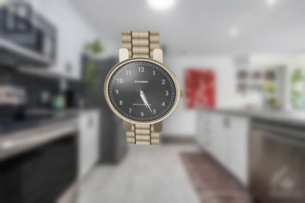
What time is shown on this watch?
5:26
